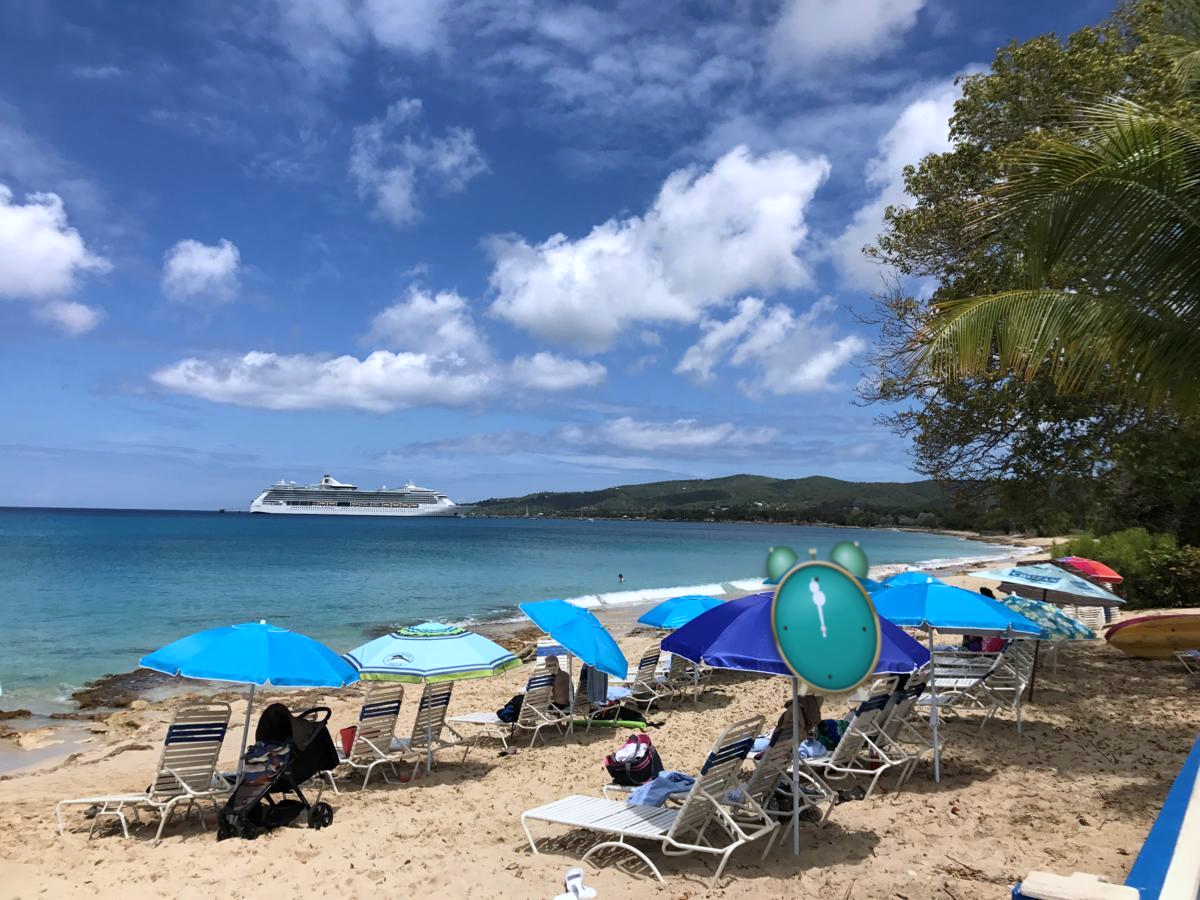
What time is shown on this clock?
11:59
